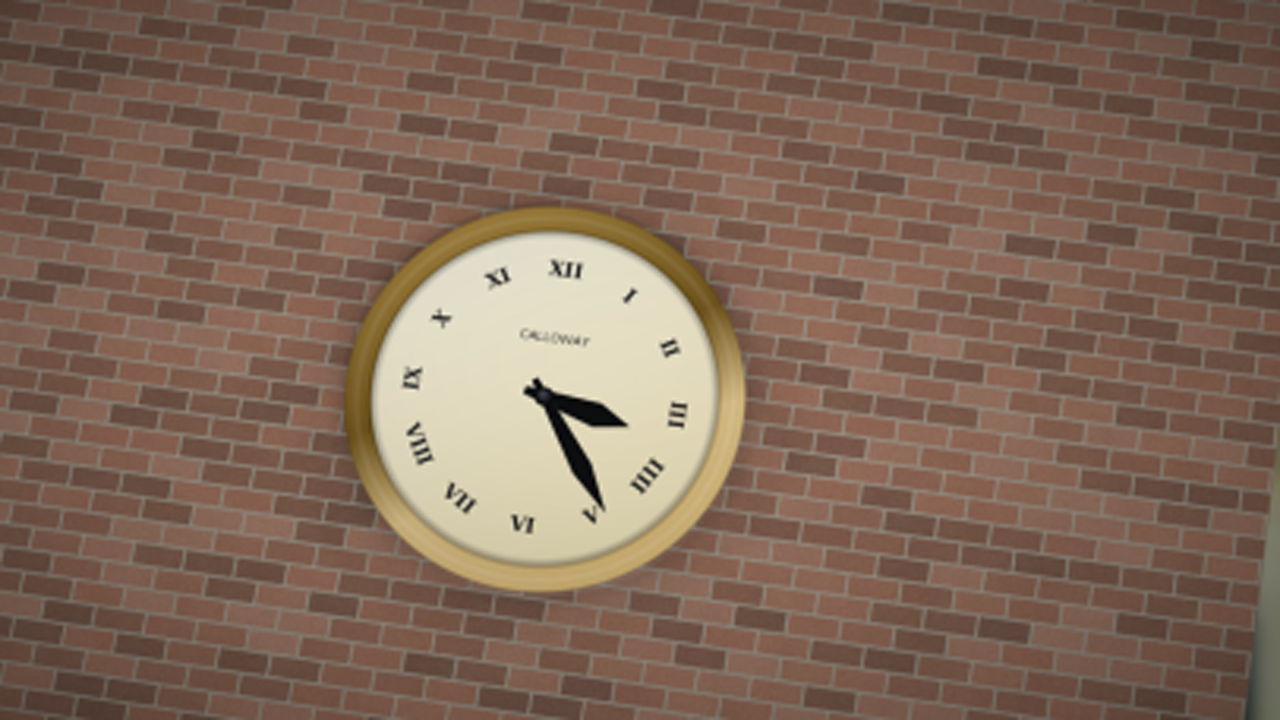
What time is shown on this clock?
3:24
